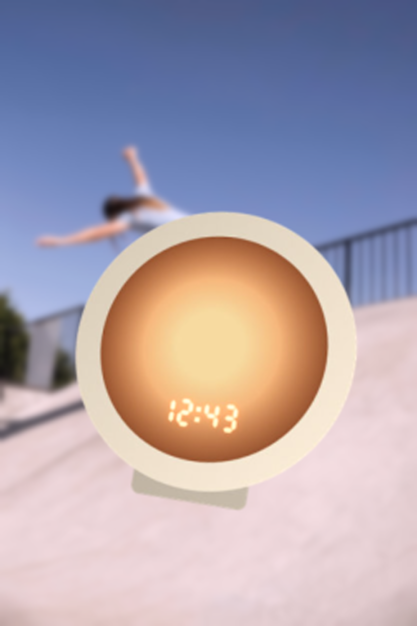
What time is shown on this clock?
12:43
